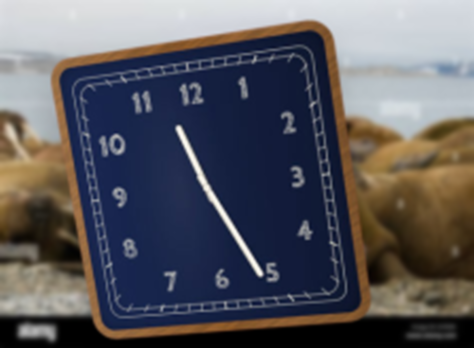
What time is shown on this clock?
11:26
